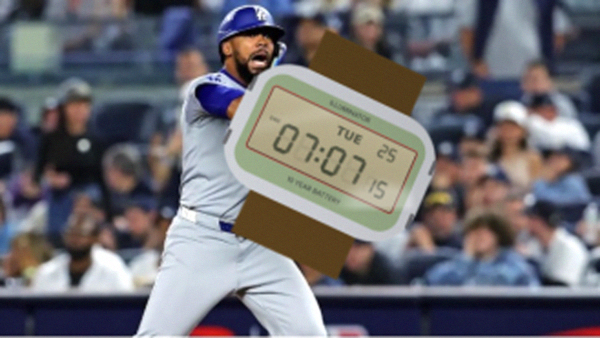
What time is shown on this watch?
7:07:15
